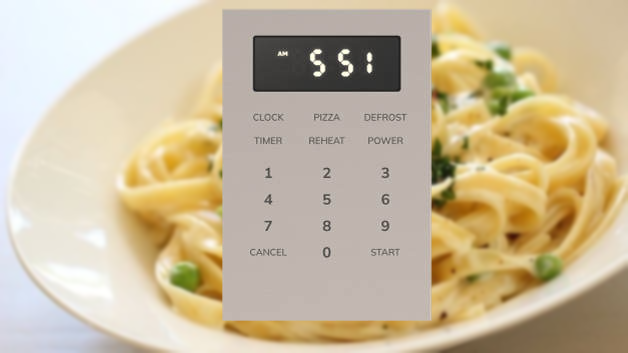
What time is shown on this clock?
5:51
